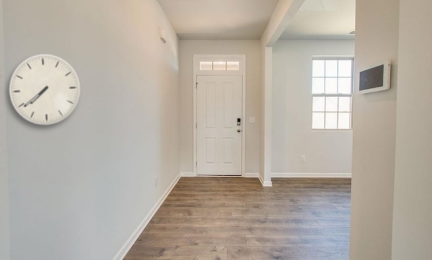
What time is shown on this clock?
7:39
